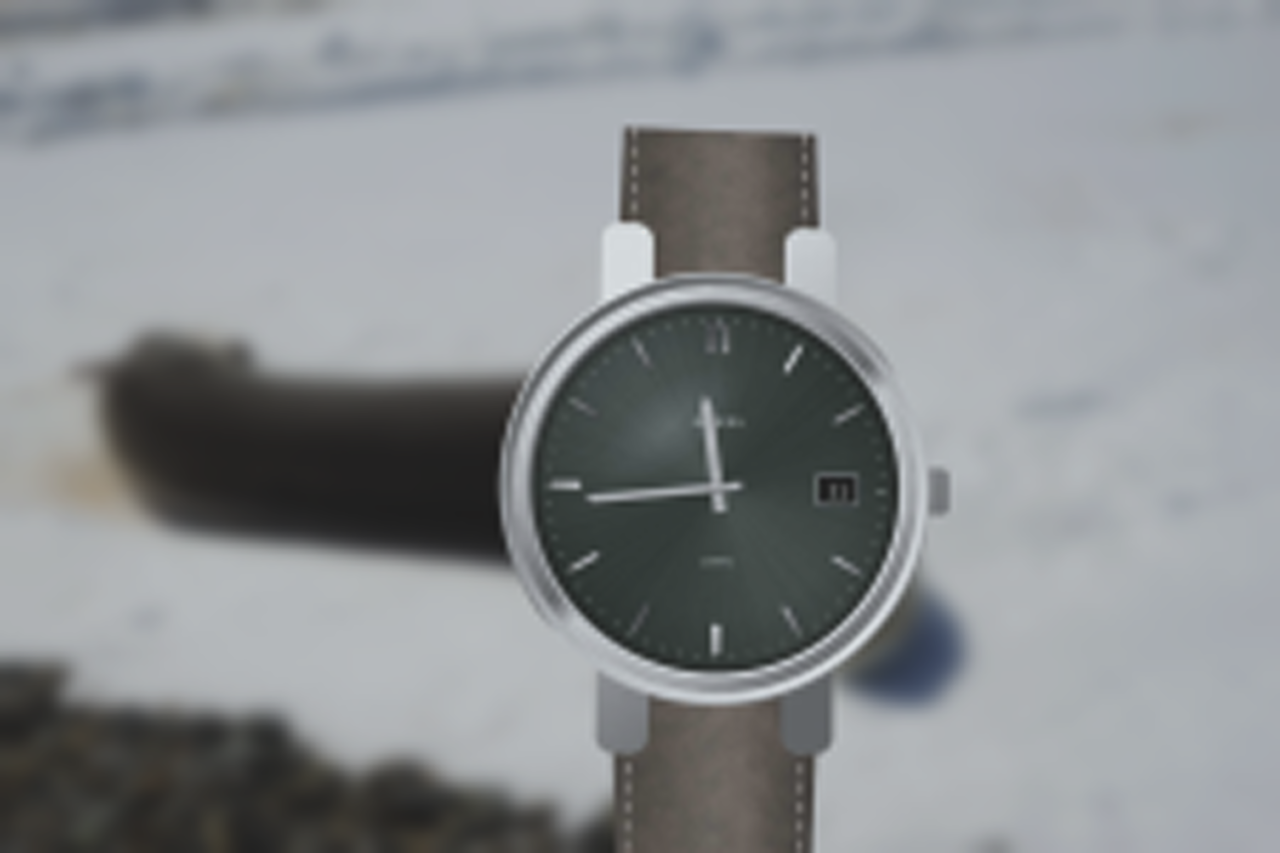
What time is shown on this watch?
11:44
